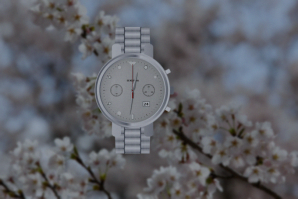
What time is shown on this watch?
12:31
